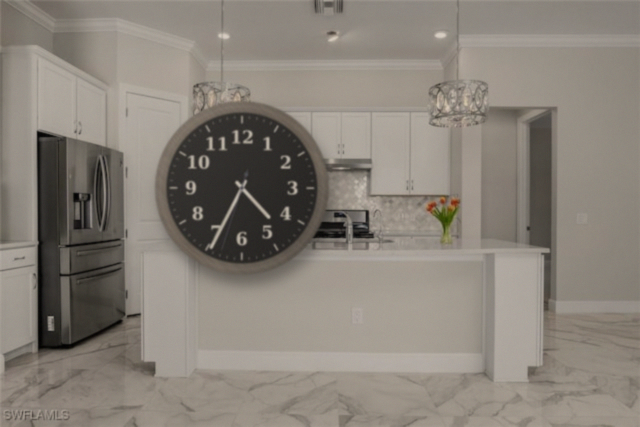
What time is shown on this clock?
4:34:33
